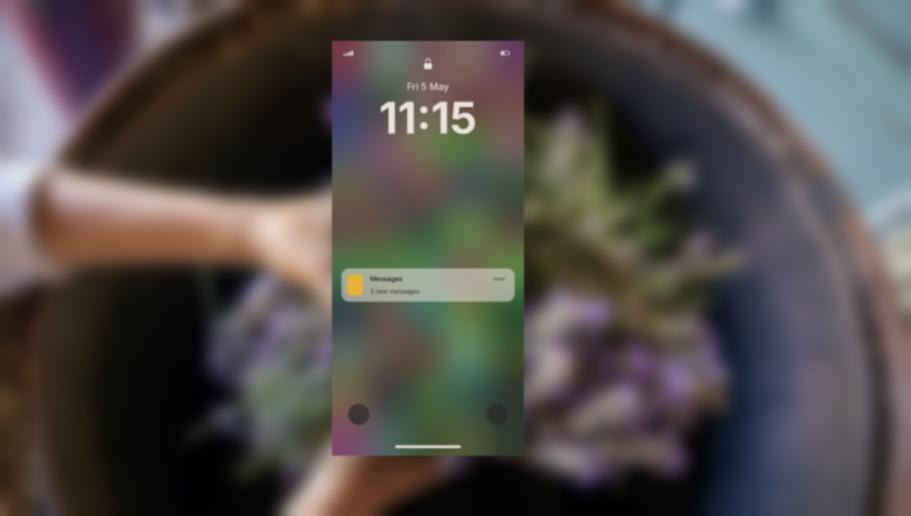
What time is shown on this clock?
11:15
